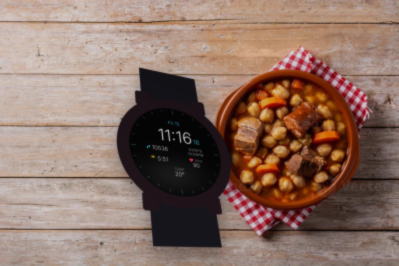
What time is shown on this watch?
11:16
